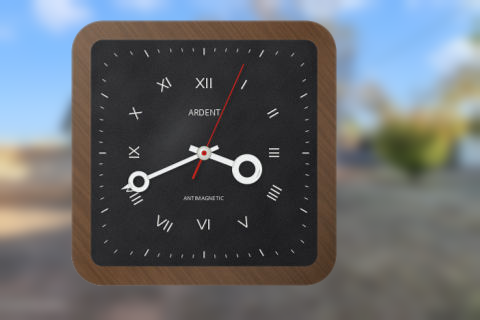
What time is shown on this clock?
3:41:04
